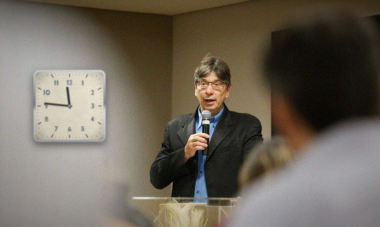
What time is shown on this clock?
11:46
